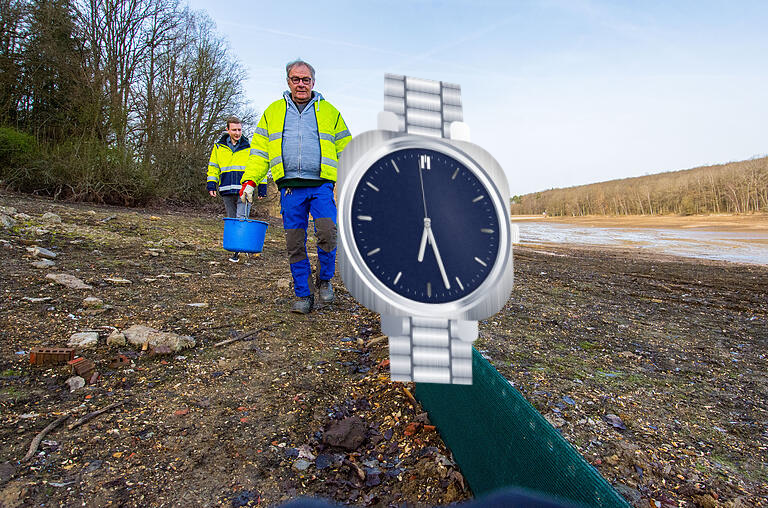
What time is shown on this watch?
6:26:59
